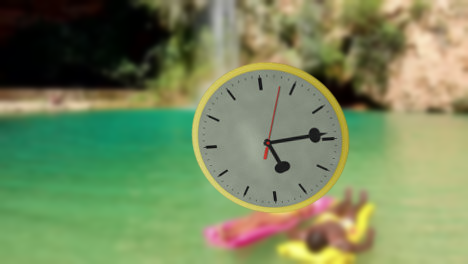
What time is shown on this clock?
5:14:03
